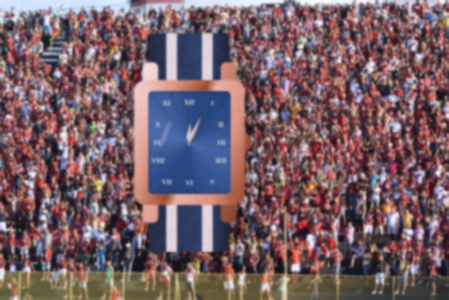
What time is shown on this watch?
12:04
